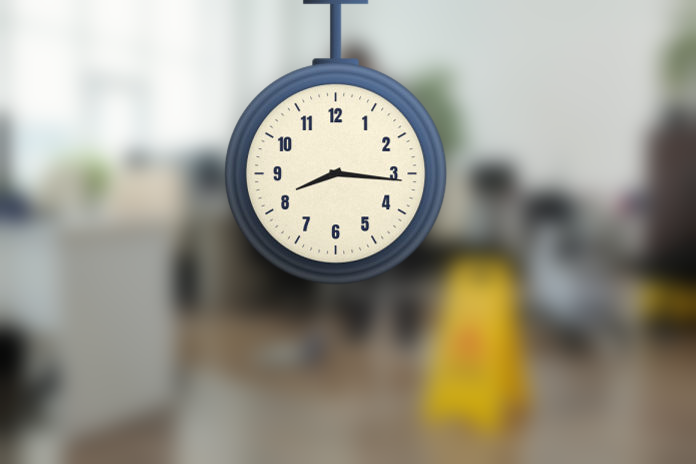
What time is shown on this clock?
8:16
